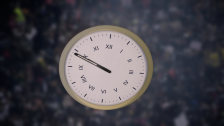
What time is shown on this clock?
9:49
